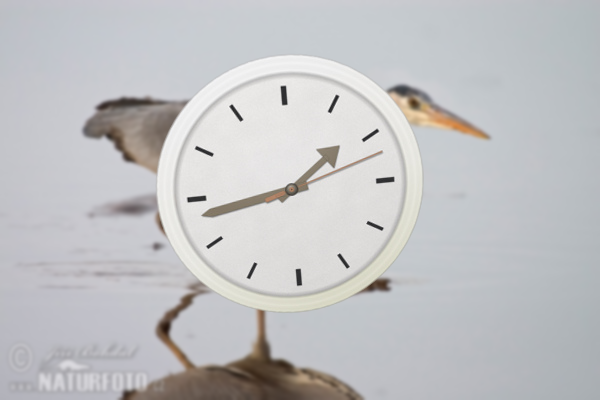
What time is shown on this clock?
1:43:12
